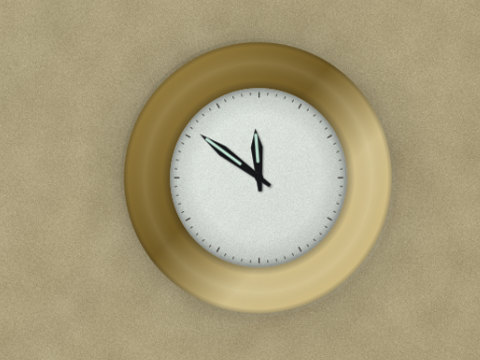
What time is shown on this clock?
11:51
